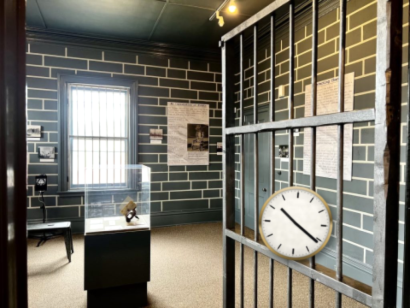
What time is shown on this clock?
10:21
